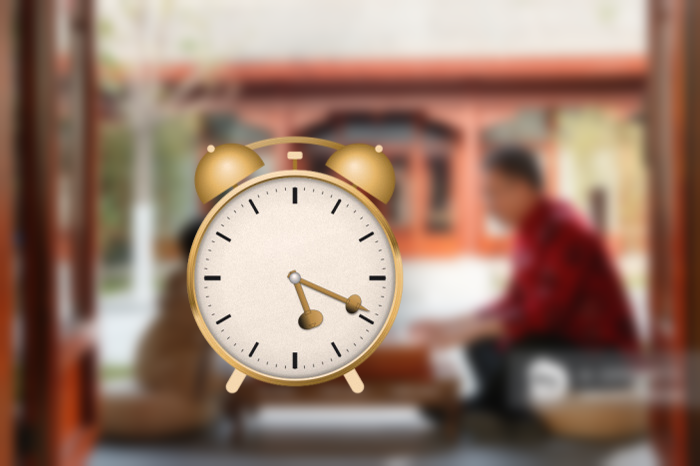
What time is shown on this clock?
5:19
